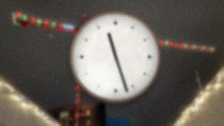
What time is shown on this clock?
11:27
